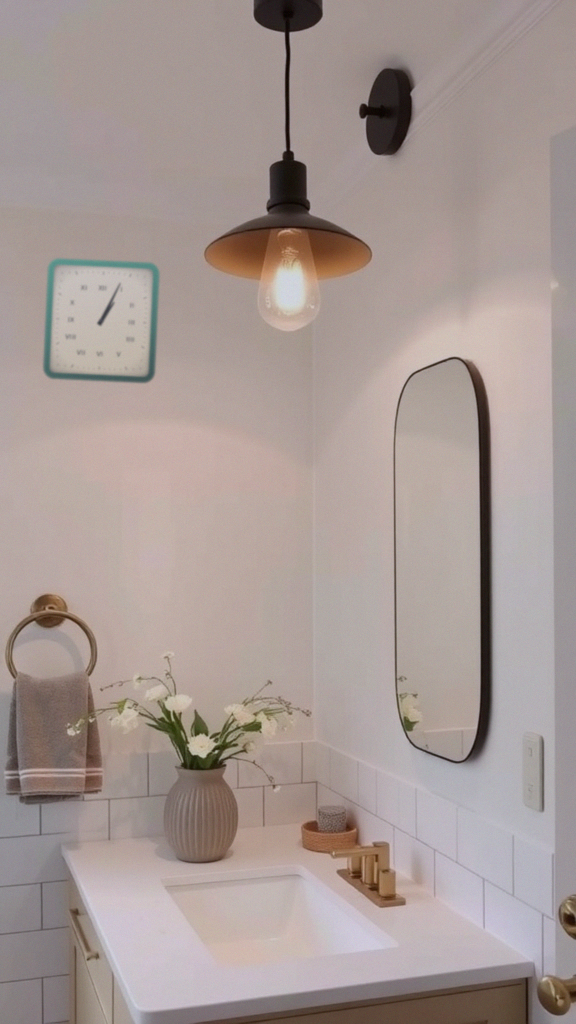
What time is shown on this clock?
1:04
